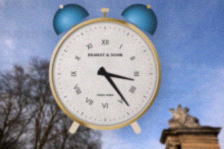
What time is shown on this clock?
3:24
